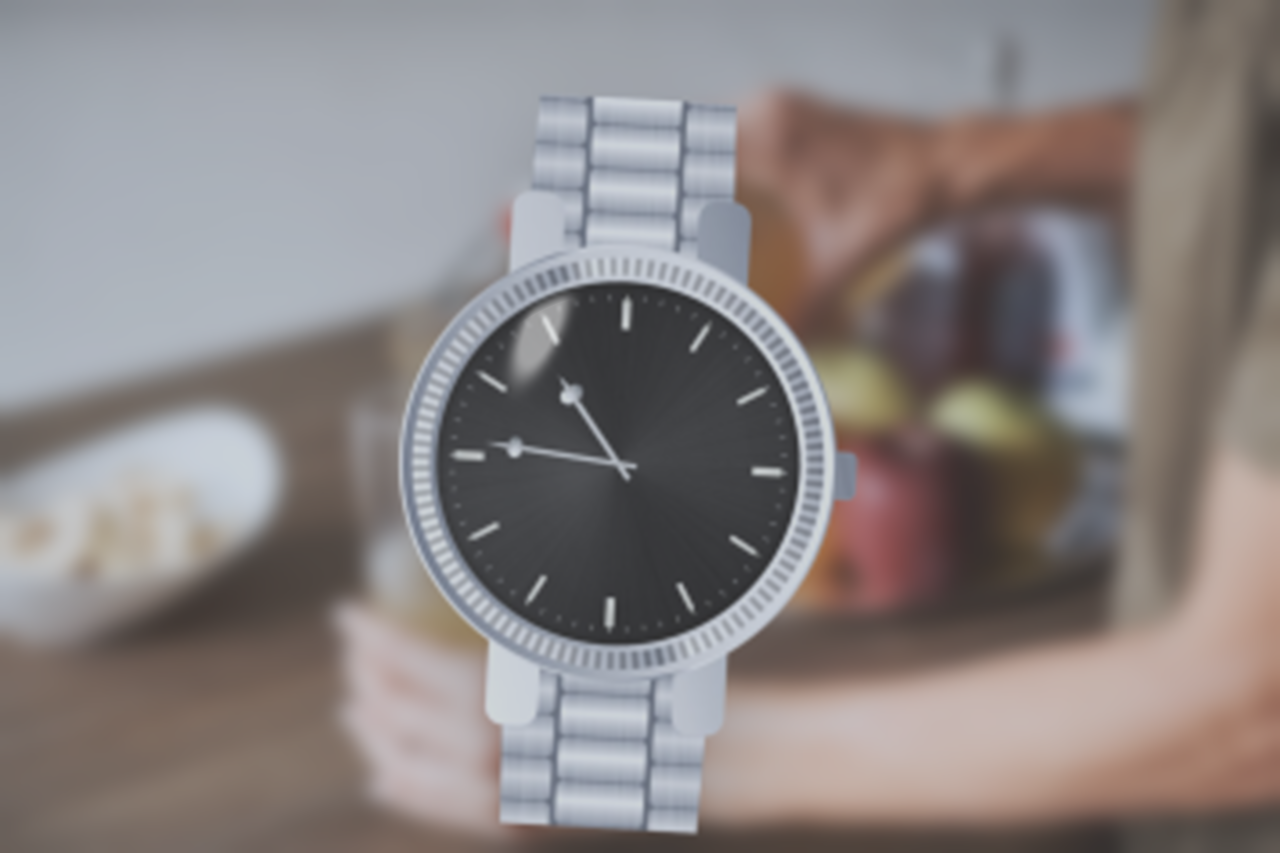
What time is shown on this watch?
10:46
